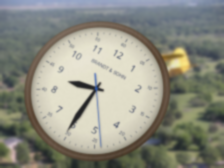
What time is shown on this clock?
8:30:24
